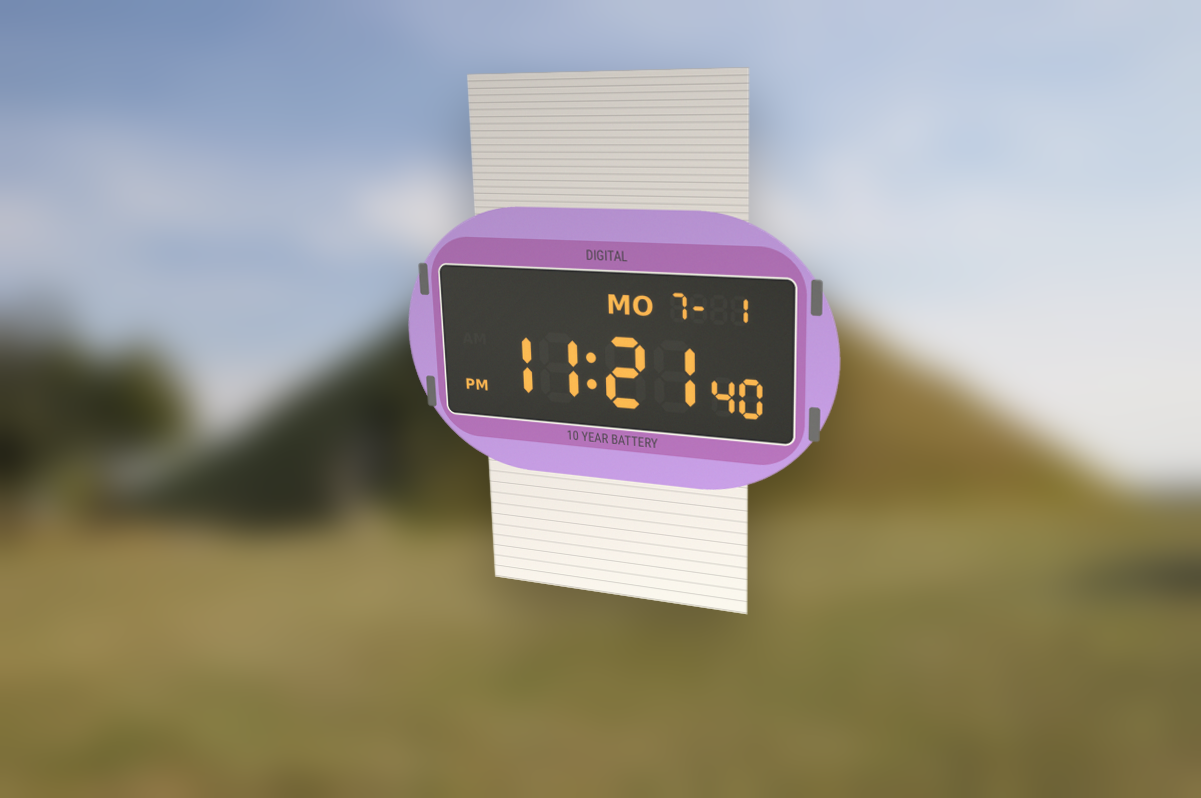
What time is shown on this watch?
11:21:40
